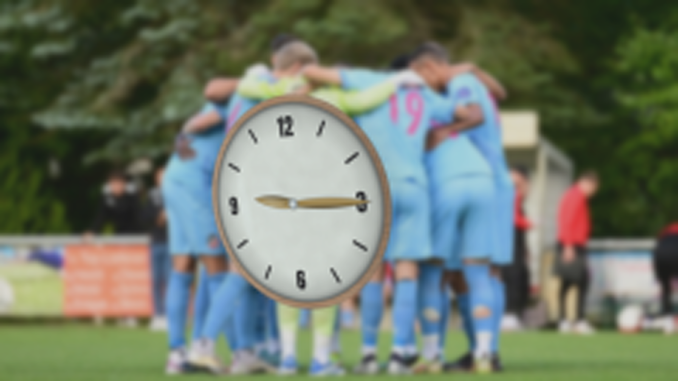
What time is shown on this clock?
9:15
